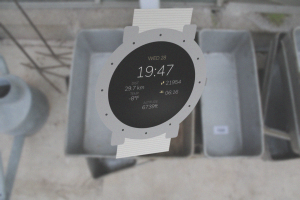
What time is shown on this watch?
19:47
